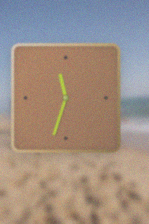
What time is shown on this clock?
11:33
